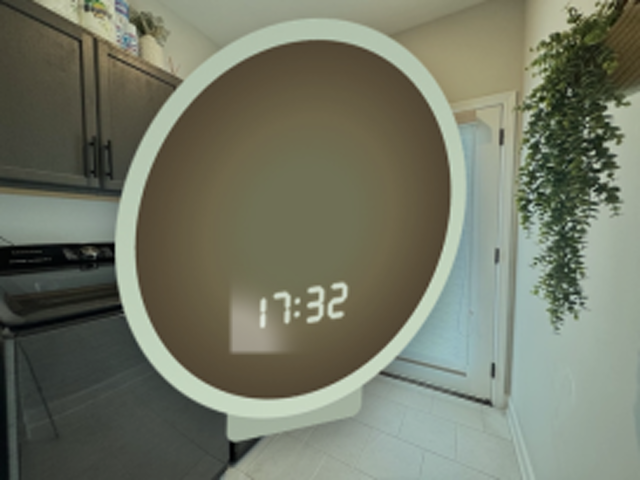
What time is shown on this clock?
17:32
